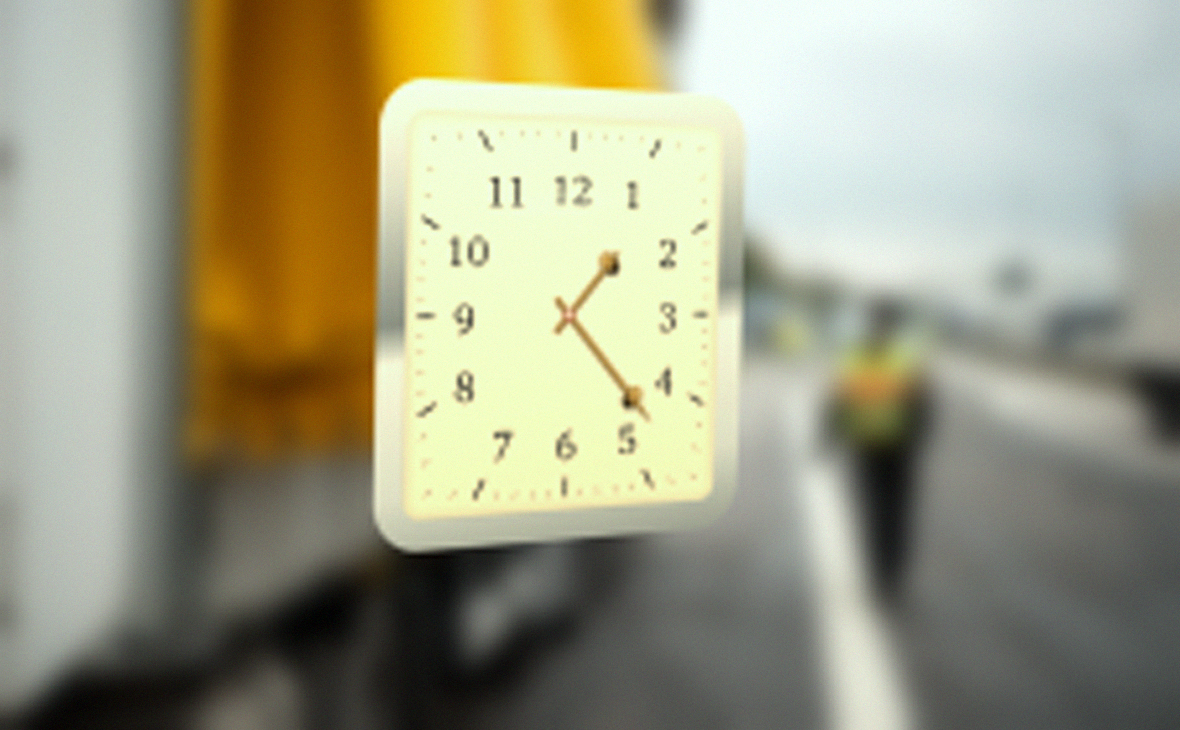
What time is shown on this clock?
1:23
